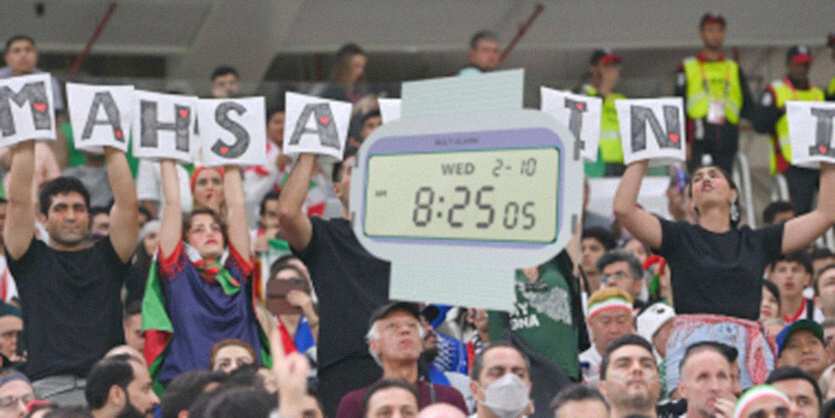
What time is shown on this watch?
8:25:05
